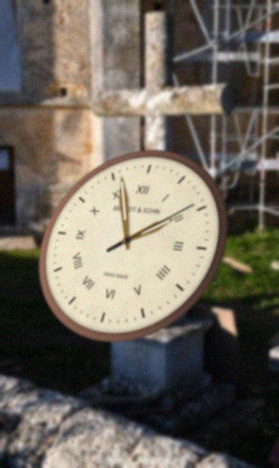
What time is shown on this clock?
1:56:09
